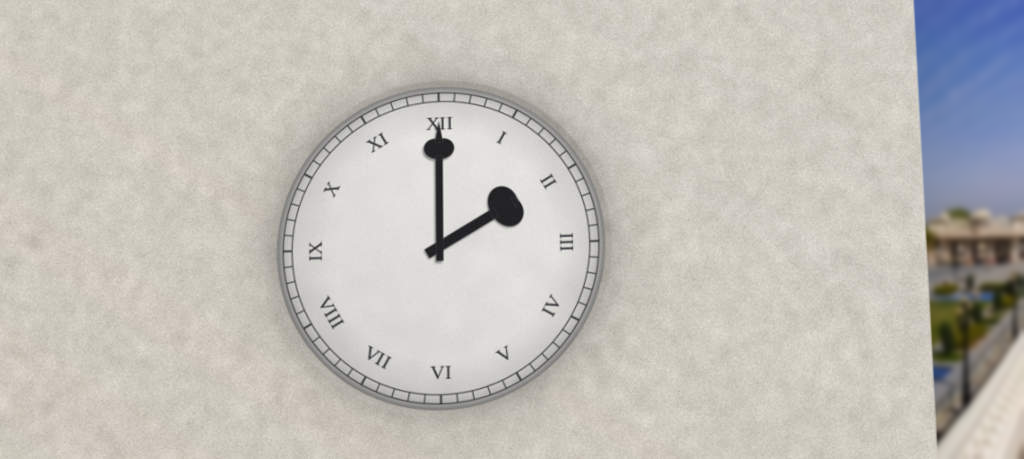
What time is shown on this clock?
2:00
